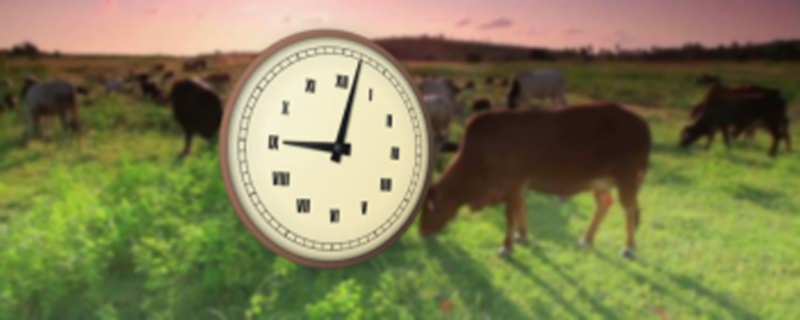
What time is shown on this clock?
9:02
